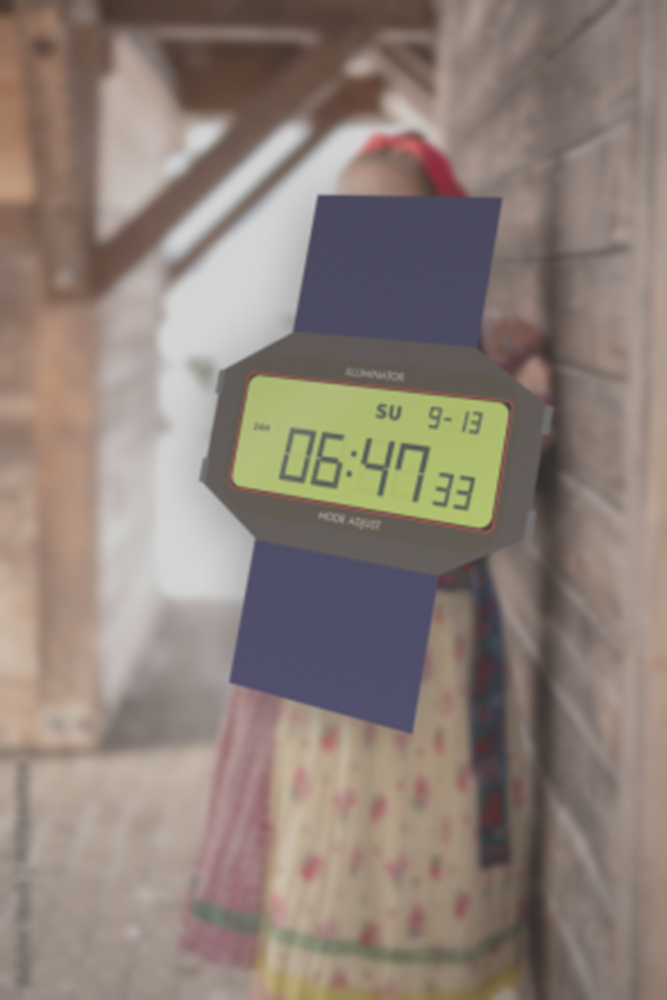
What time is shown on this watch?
6:47:33
